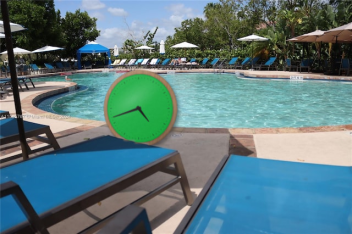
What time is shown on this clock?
4:42
